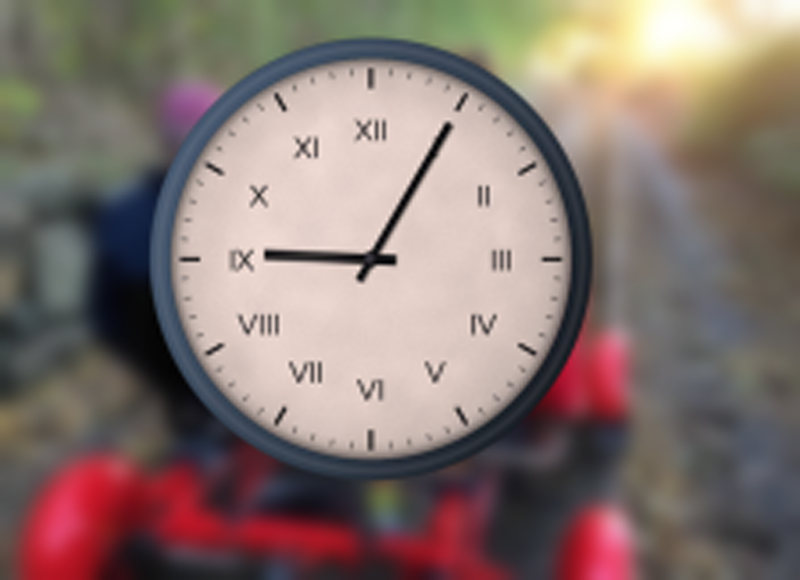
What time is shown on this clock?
9:05
